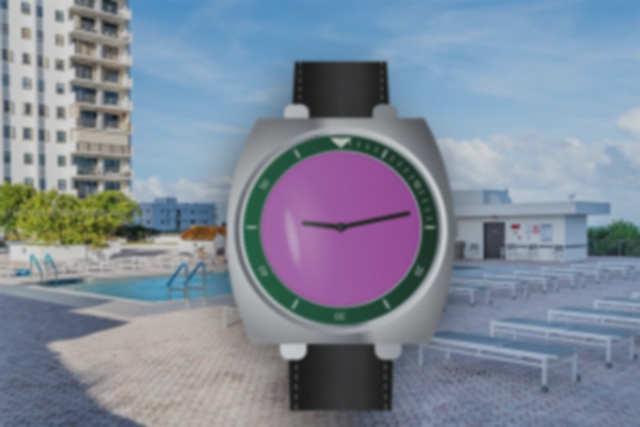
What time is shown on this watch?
9:13
